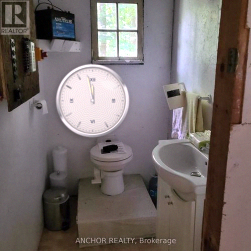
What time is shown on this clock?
11:58
